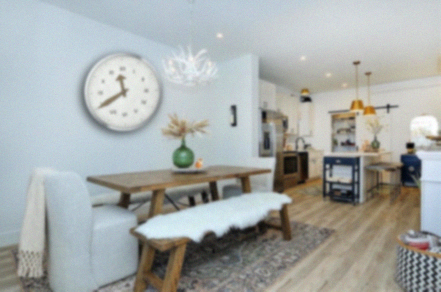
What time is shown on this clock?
11:40
